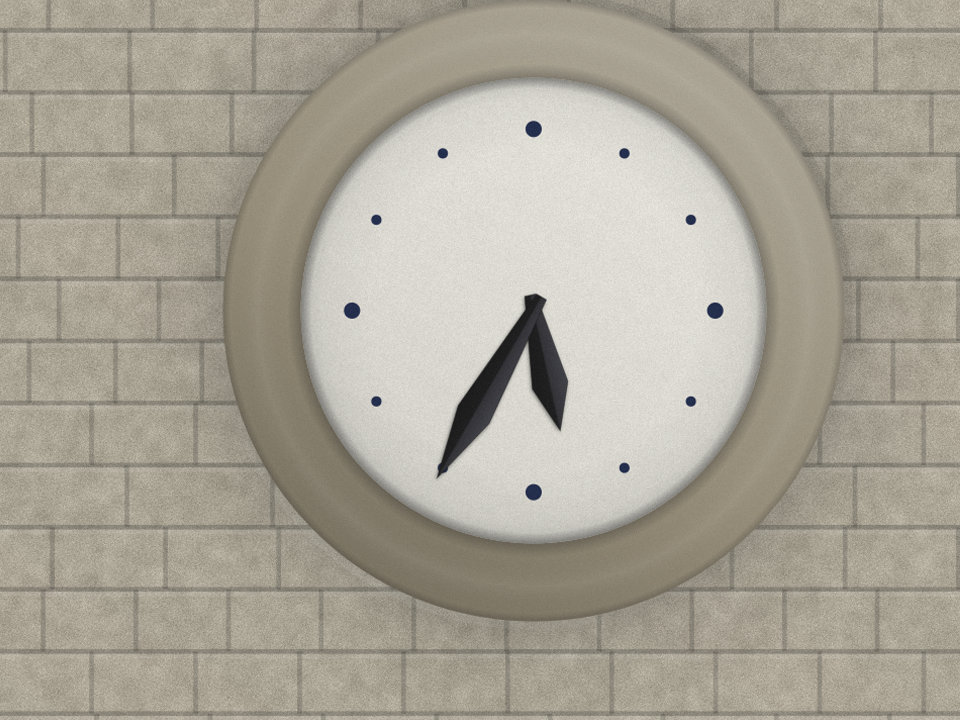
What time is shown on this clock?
5:35
